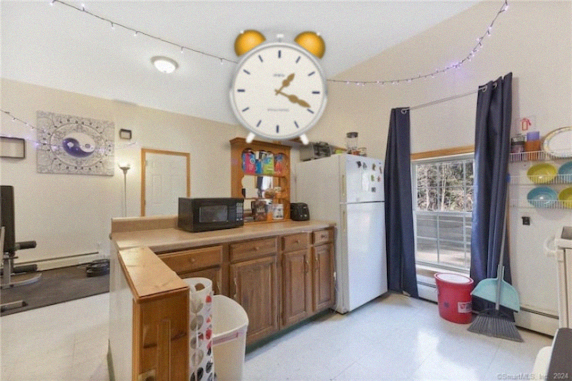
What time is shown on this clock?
1:19
